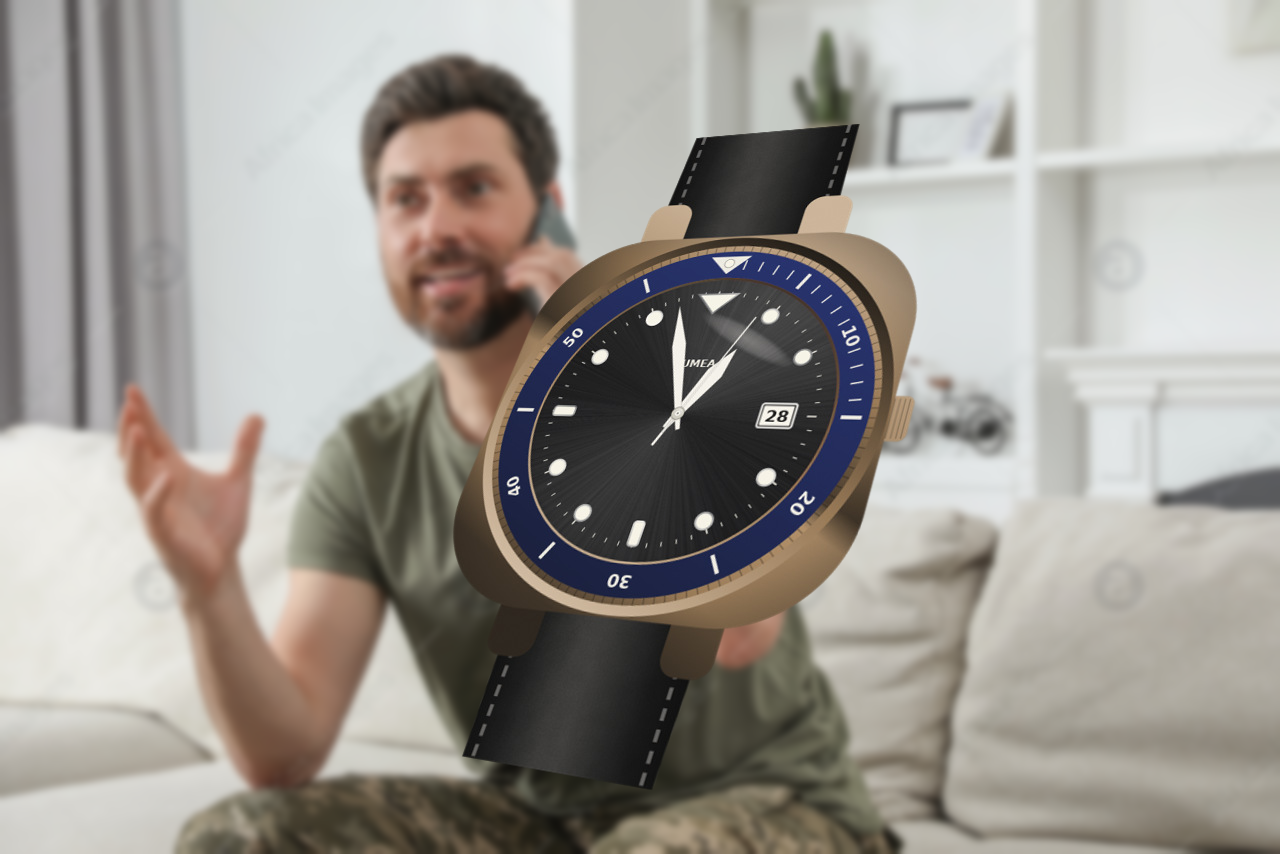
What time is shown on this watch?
12:57:04
